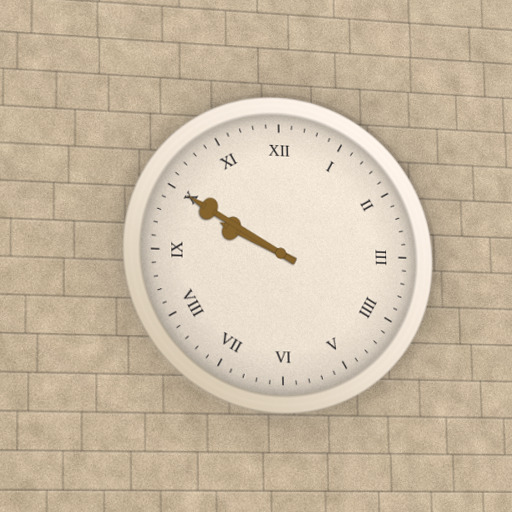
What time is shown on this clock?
9:50
